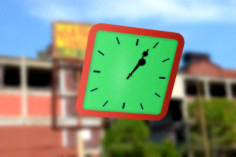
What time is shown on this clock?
1:04
